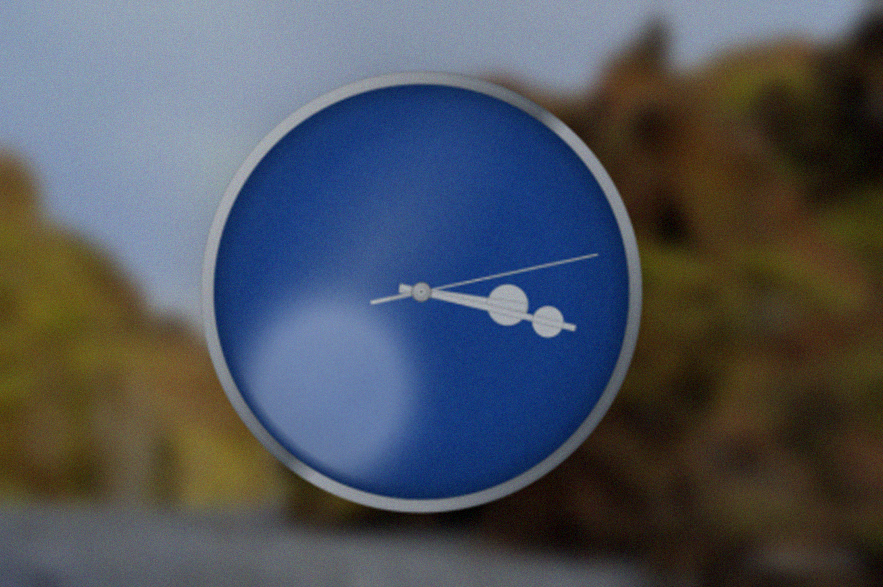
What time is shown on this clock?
3:17:13
